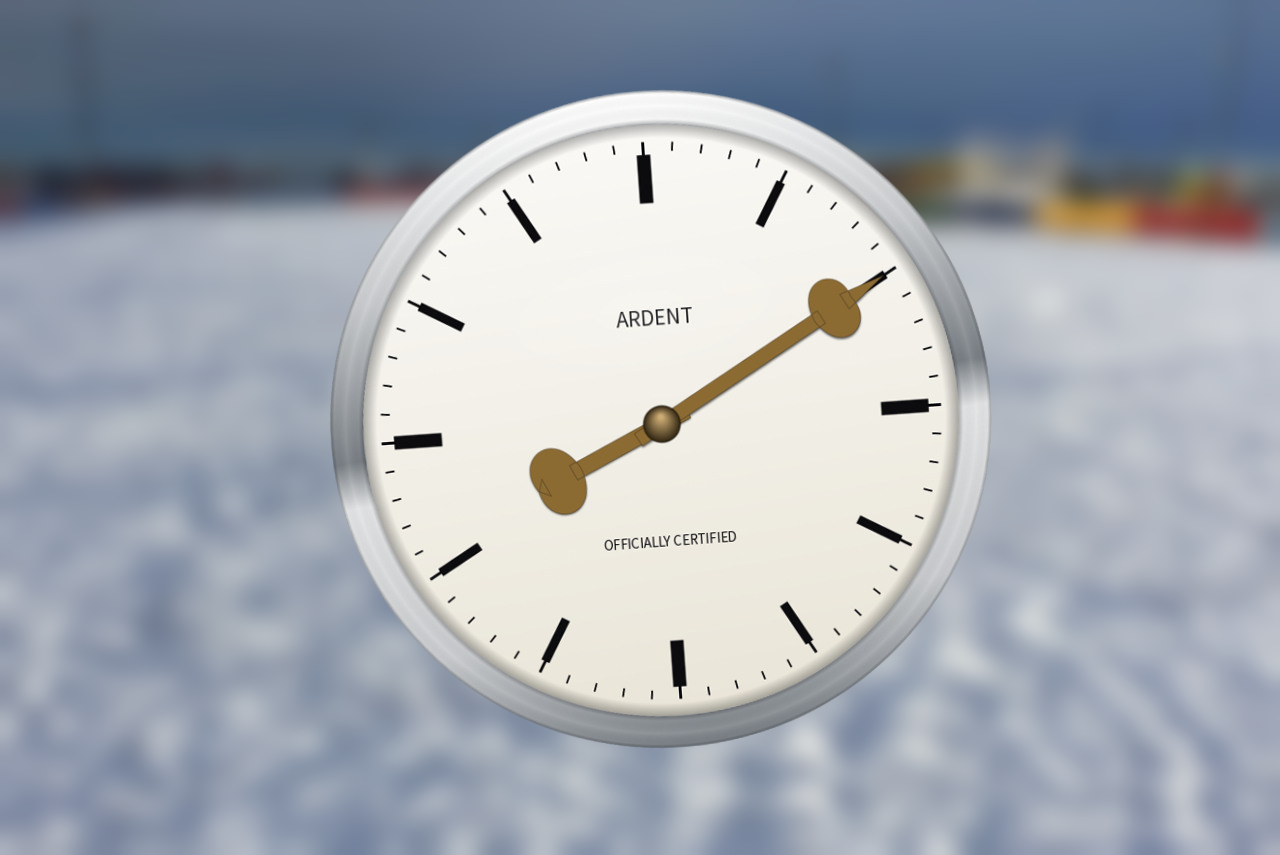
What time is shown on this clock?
8:10
